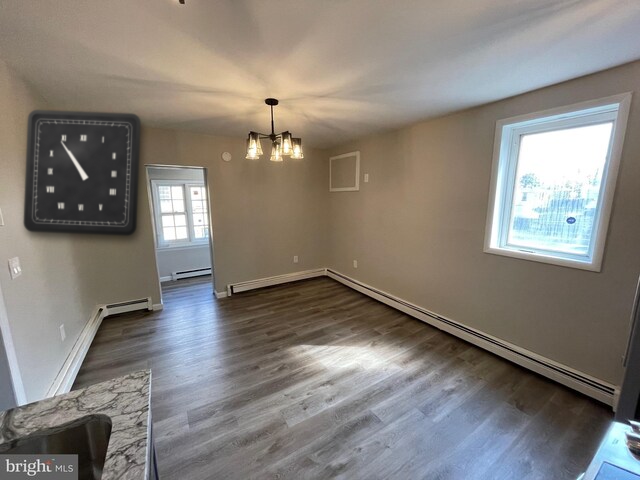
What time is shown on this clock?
10:54
